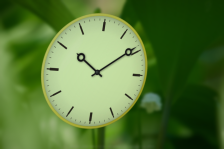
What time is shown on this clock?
10:09
